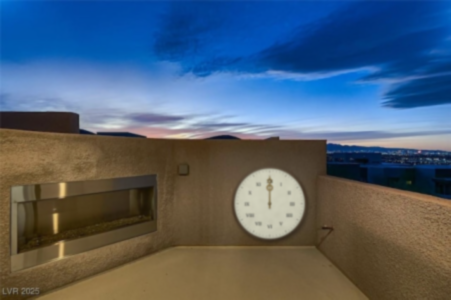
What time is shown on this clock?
12:00
